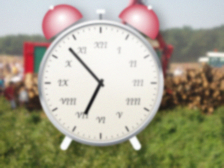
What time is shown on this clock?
6:53
